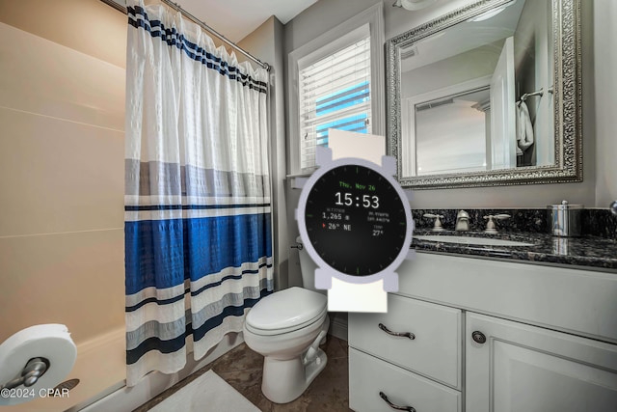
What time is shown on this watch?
15:53
